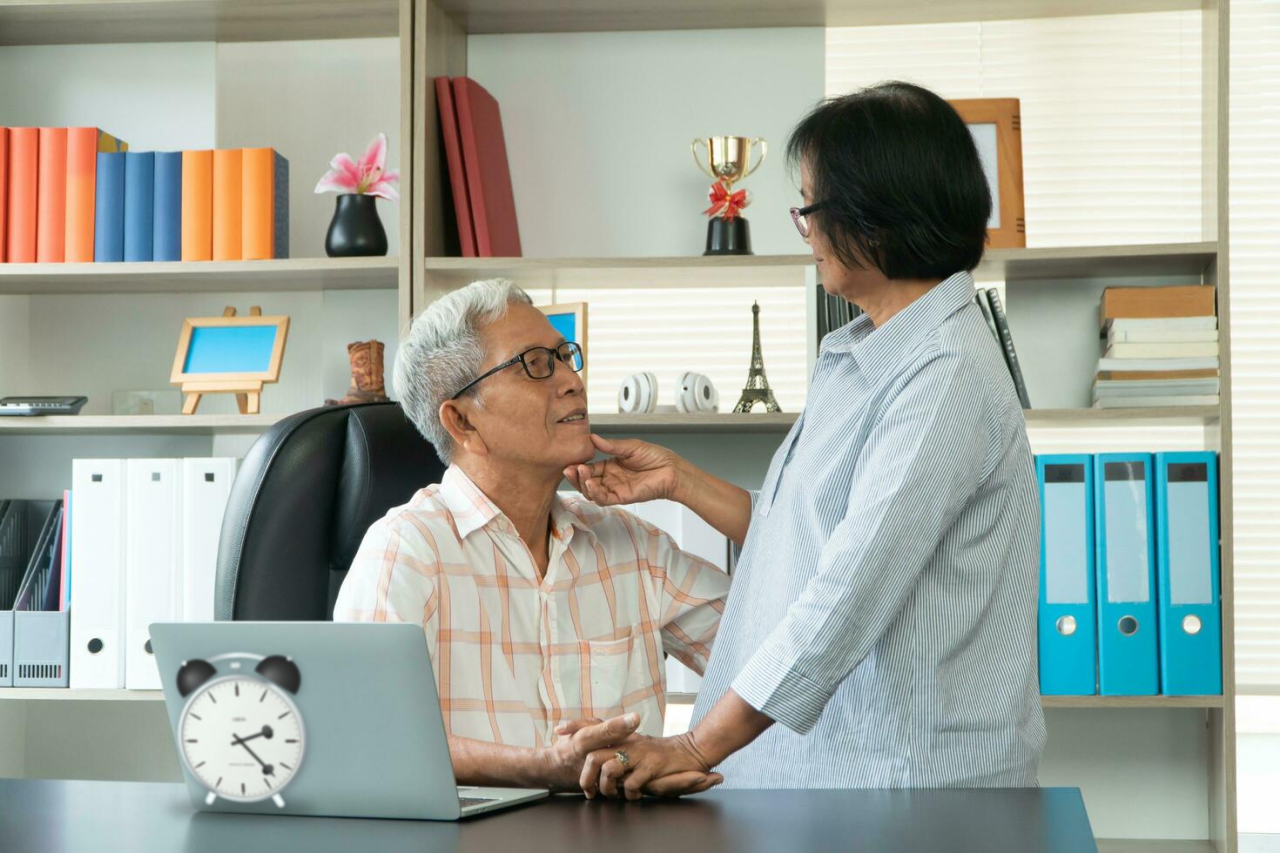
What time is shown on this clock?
2:23
